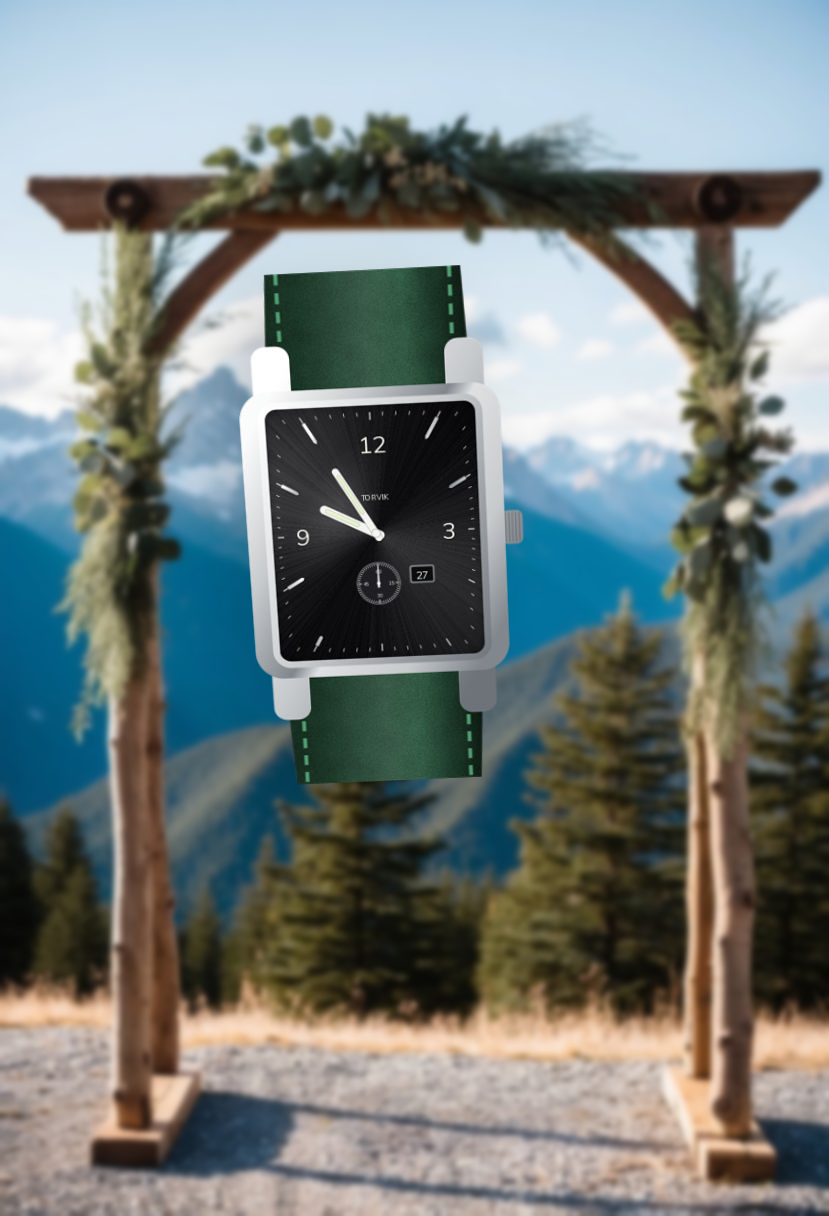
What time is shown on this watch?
9:55
